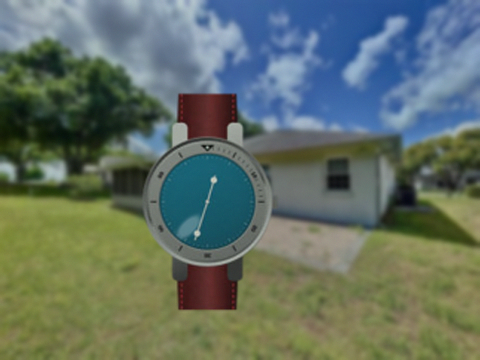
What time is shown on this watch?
12:33
